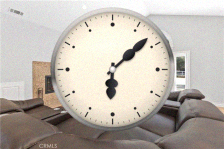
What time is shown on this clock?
6:08
